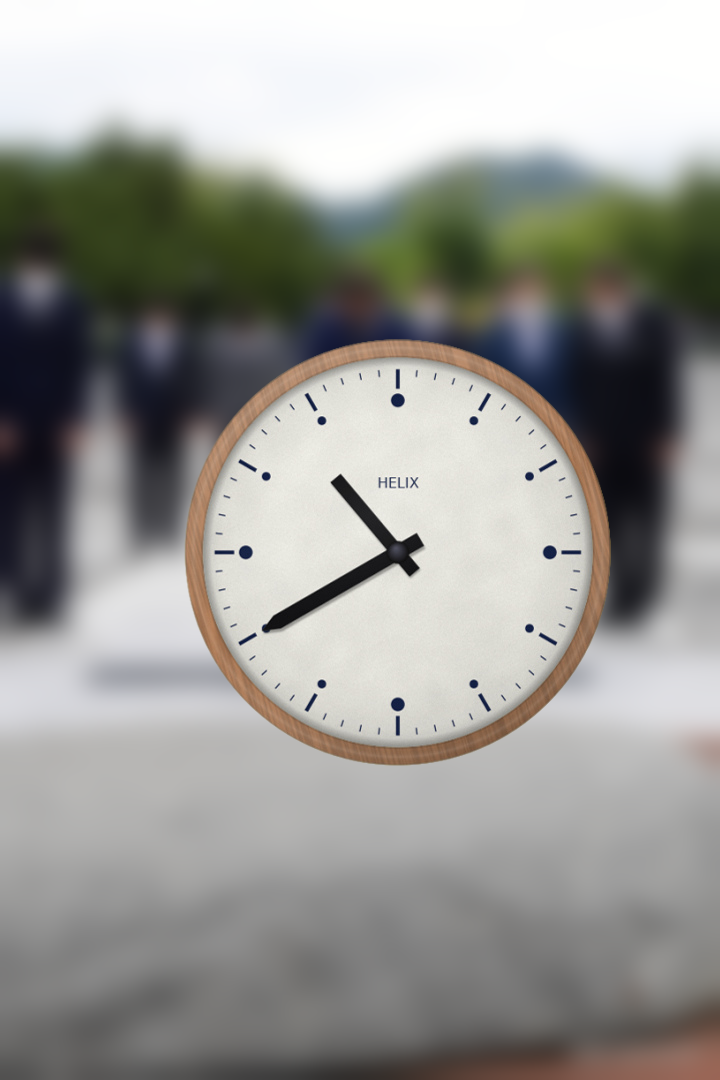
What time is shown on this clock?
10:40
